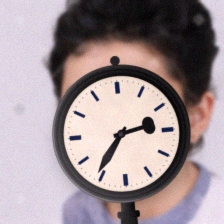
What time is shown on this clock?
2:36
